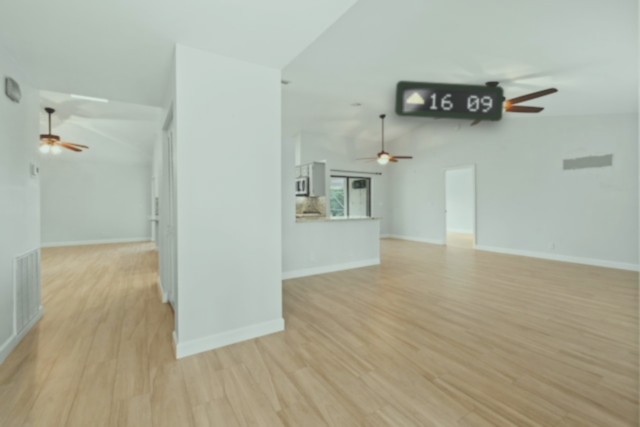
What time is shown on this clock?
16:09
